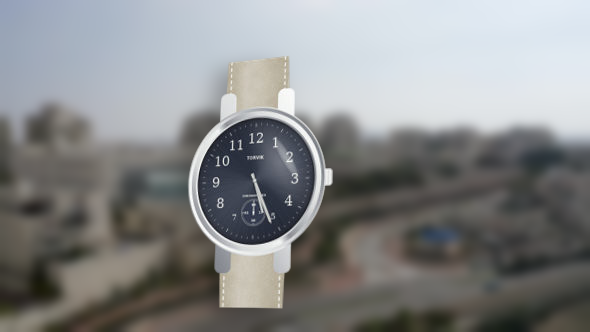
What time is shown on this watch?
5:26
